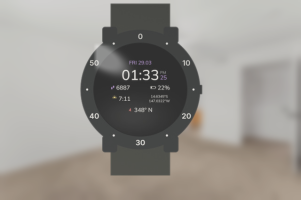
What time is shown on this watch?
1:33
